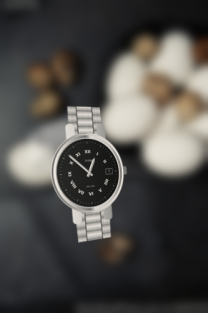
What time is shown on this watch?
12:52
